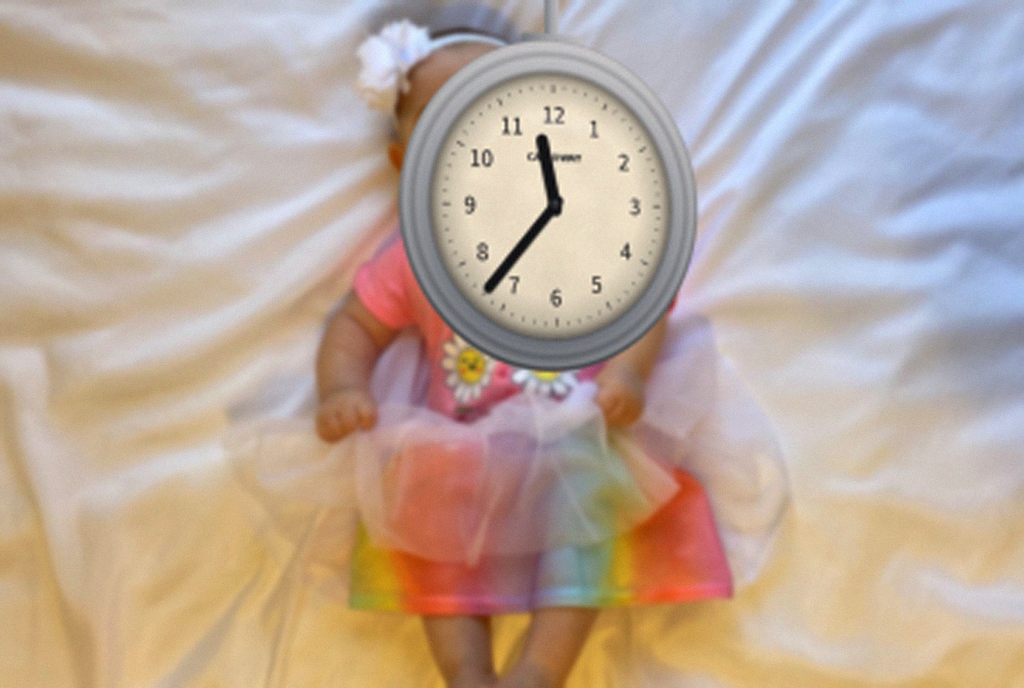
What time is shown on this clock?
11:37
